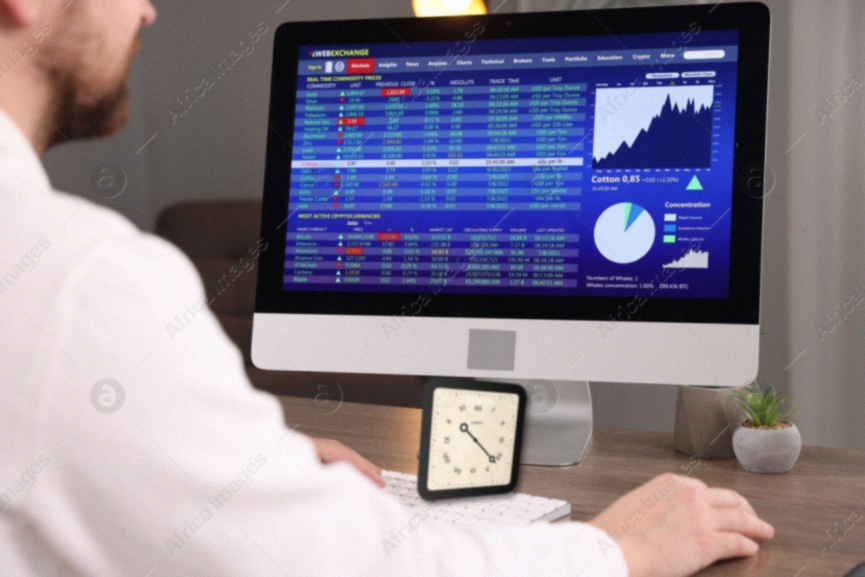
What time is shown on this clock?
10:22
